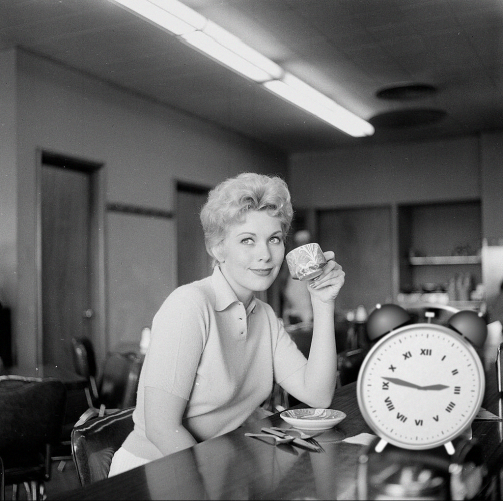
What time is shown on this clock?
2:47
